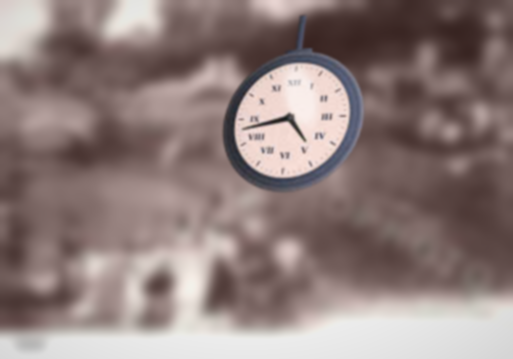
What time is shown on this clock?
4:43
